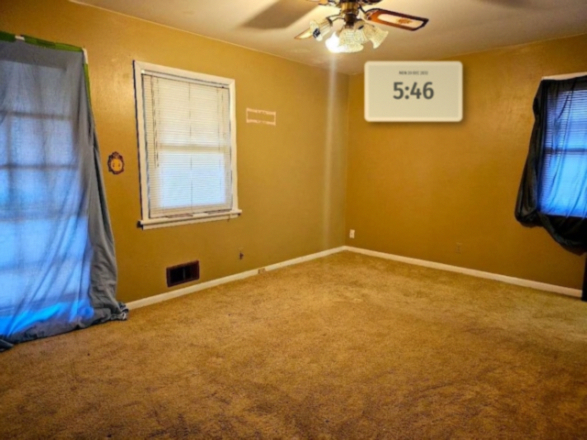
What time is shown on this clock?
5:46
